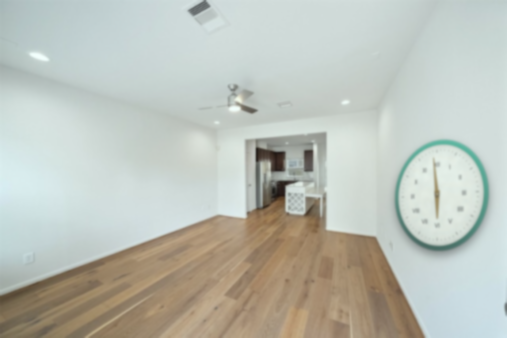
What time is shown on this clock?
5:59
